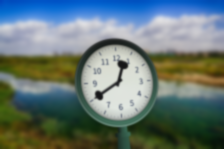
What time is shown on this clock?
12:40
